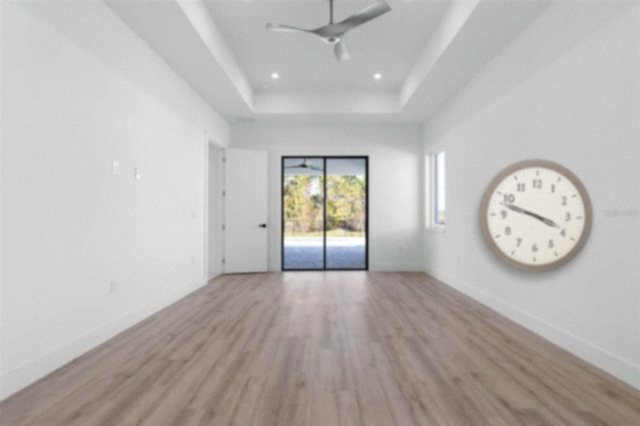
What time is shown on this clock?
3:48
